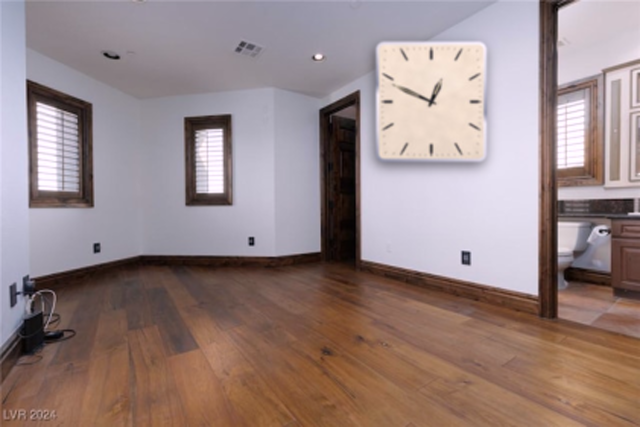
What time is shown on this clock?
12:49
